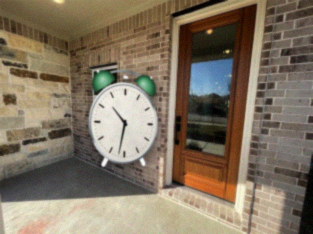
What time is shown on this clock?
10:32
